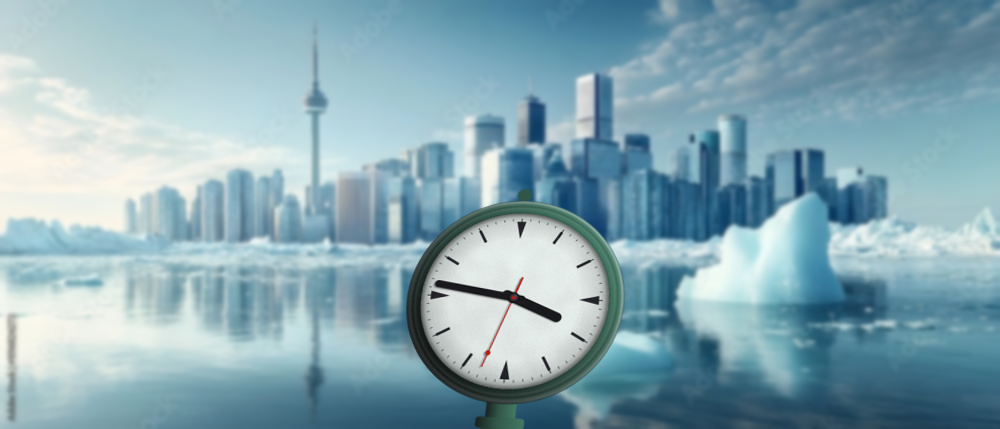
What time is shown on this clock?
3:46:33
